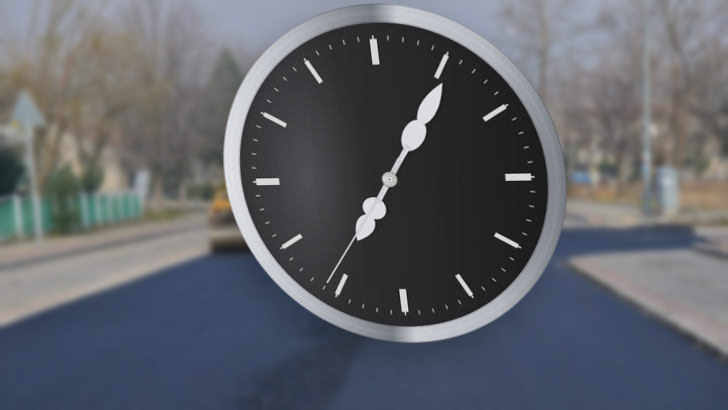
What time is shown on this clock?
7:05:36
